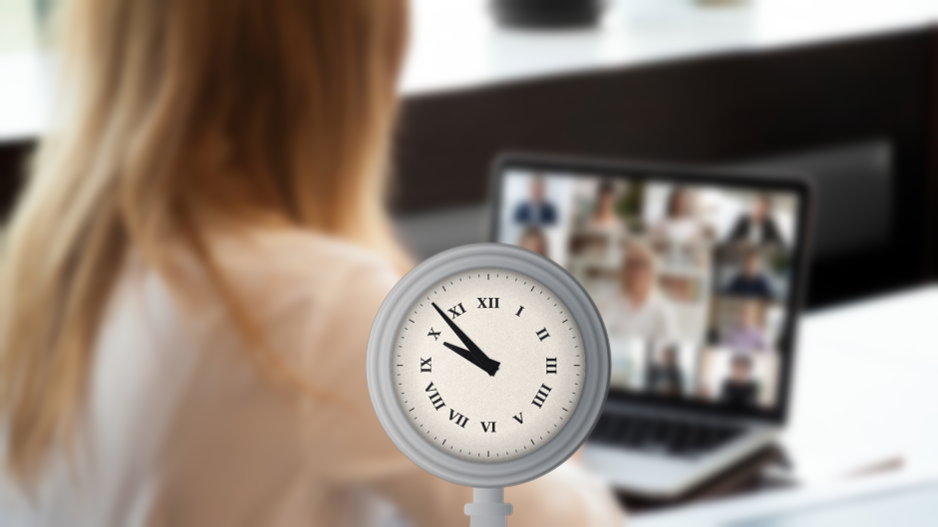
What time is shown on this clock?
9:53
